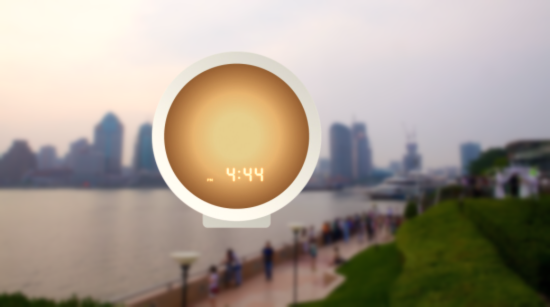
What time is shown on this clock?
4:44
